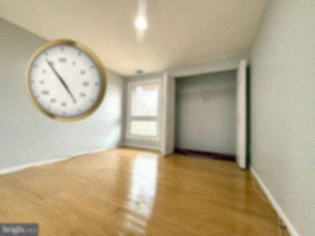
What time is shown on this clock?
4:54
